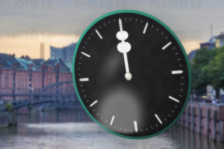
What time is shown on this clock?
12:00
